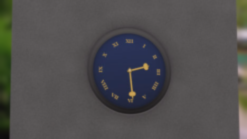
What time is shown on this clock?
2:29
